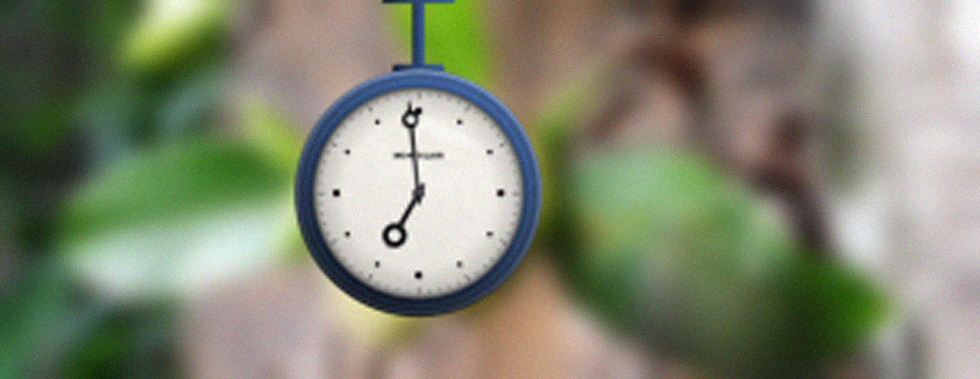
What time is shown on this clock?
6:59
